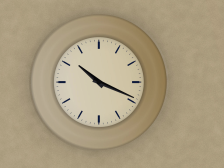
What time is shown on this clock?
10:19
